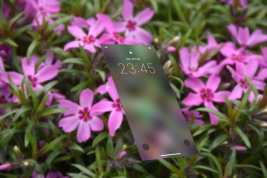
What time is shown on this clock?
23:45
